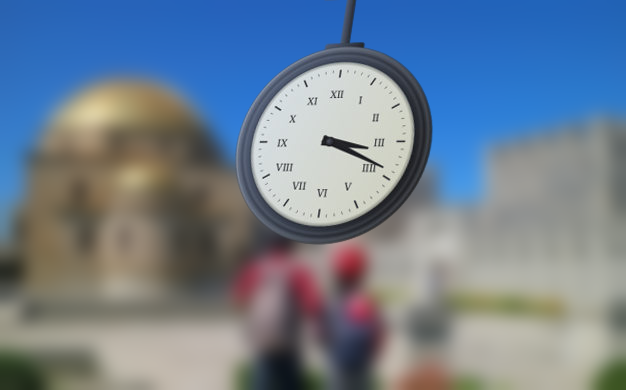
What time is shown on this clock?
3:19
